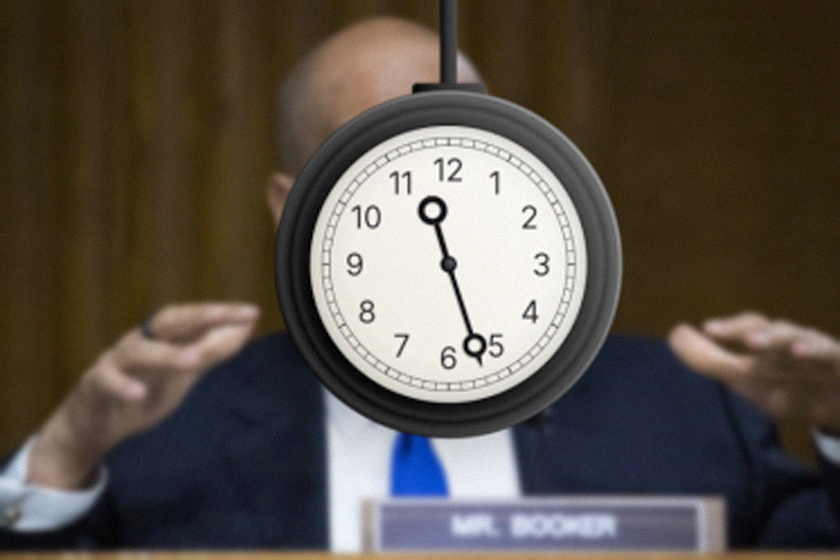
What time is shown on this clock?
11:27
